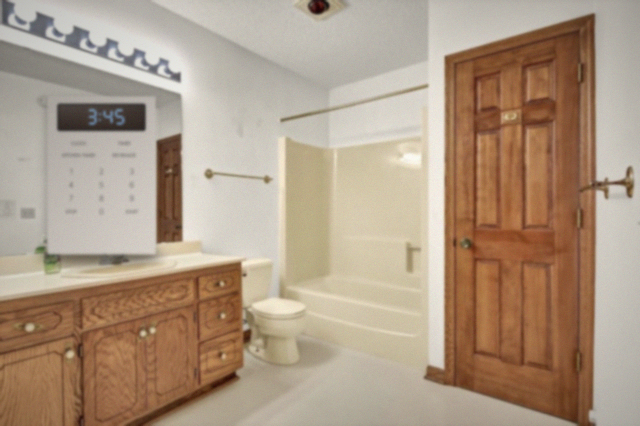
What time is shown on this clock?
3:45
